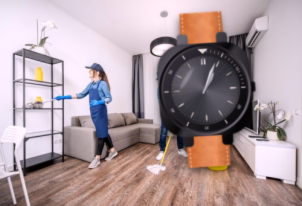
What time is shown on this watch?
1:04
